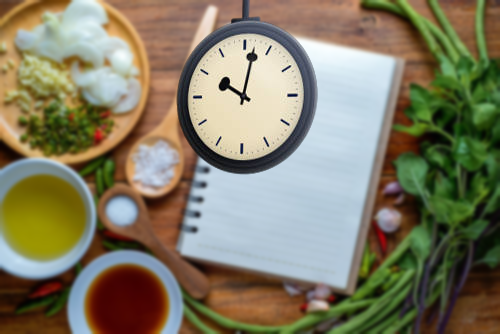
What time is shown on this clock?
10:02
